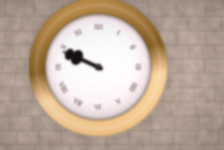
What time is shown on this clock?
9:49
